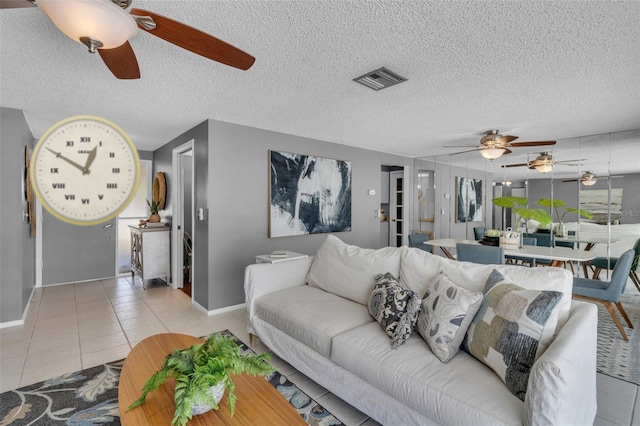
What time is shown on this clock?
12:50
